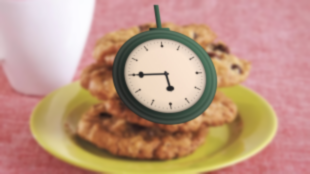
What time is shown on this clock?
5:45
